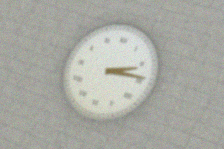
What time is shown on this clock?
2:14
